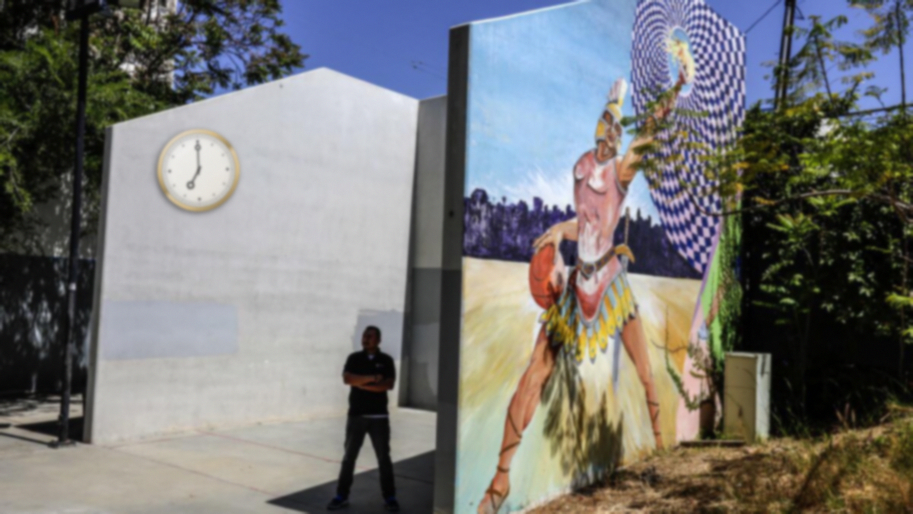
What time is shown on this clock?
7:00
